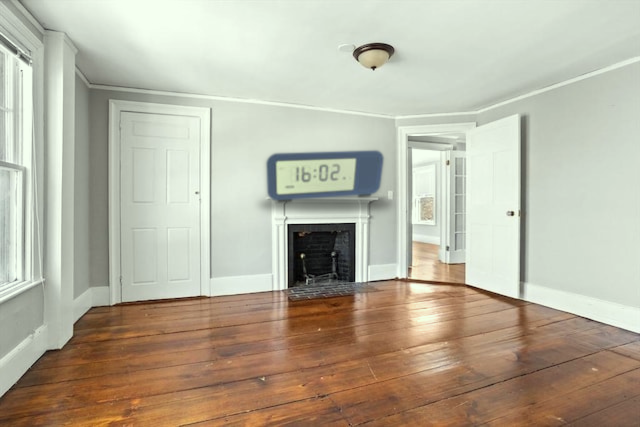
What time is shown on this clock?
16:02
